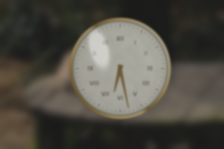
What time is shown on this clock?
6:28
